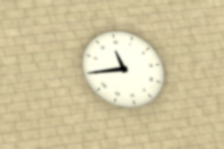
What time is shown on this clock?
11:45
